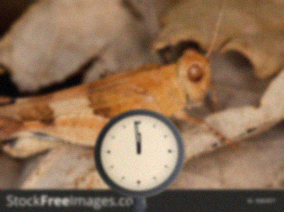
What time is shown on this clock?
11:59
